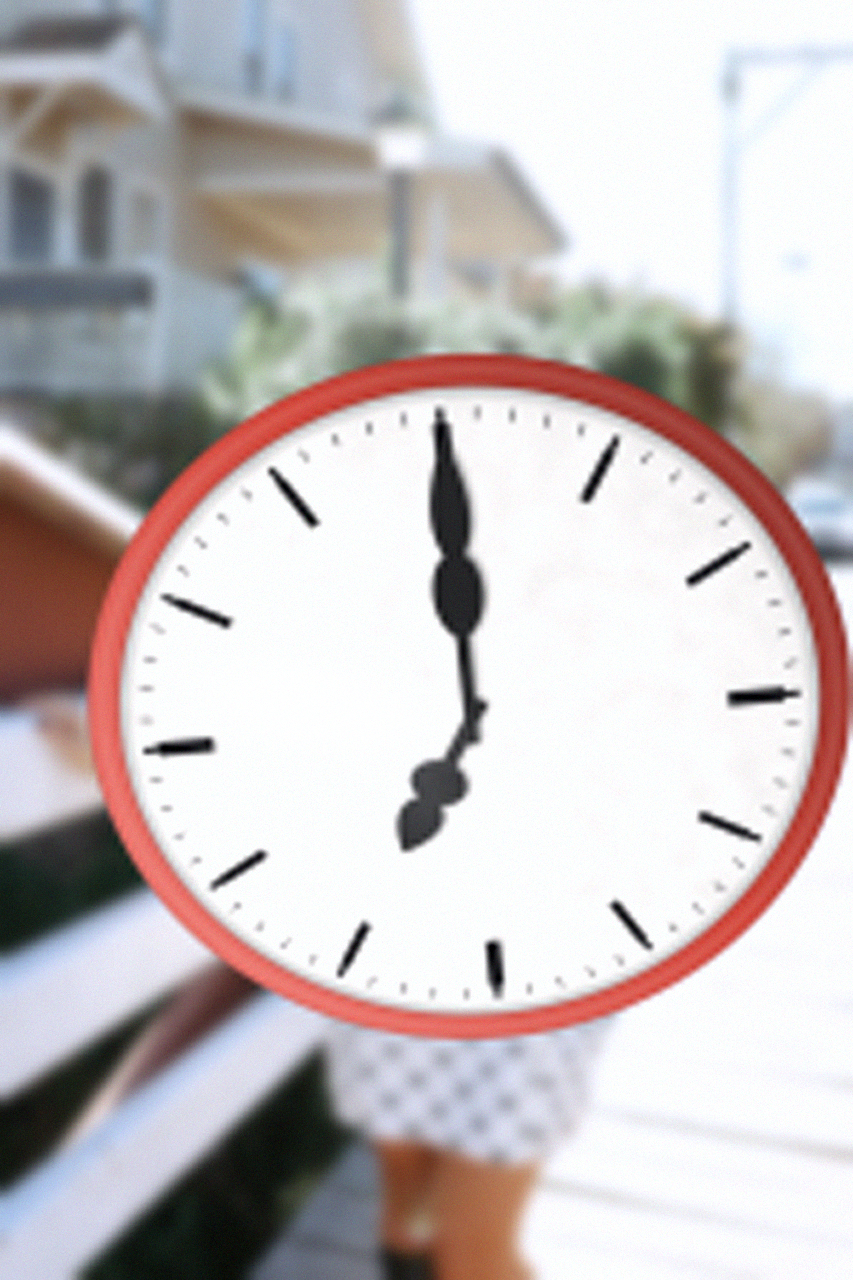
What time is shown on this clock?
7:00
